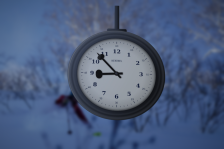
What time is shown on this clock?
8:53
